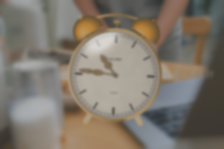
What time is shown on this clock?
10:46
